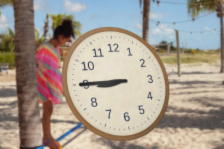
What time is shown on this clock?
8:45
